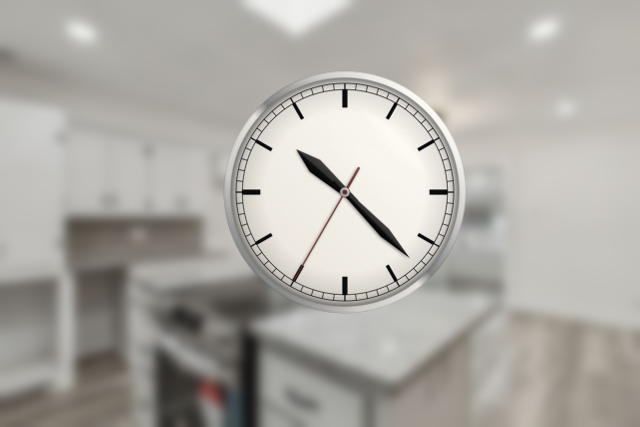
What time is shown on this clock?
10:22:35
